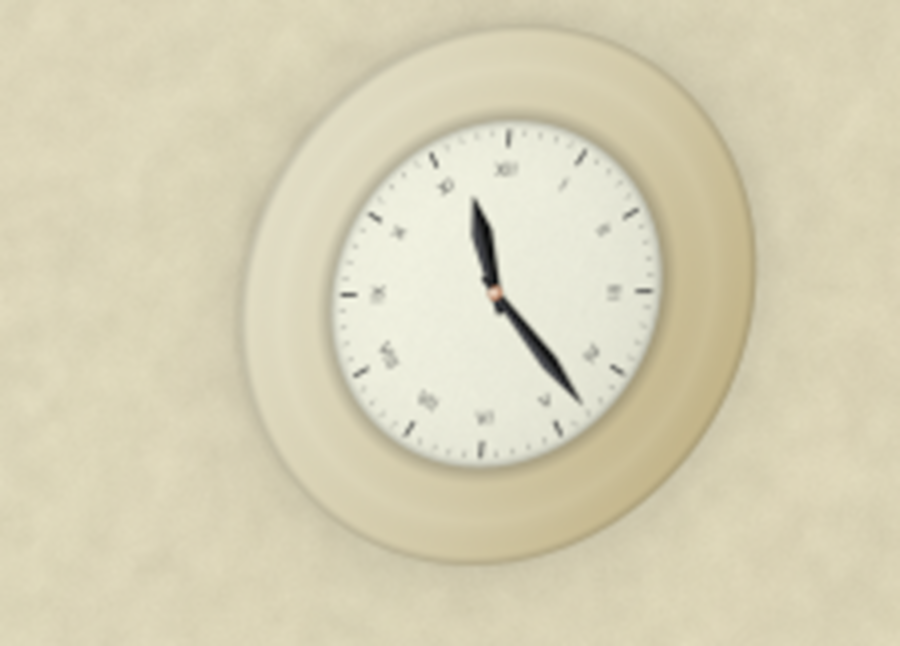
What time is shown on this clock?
11:23
